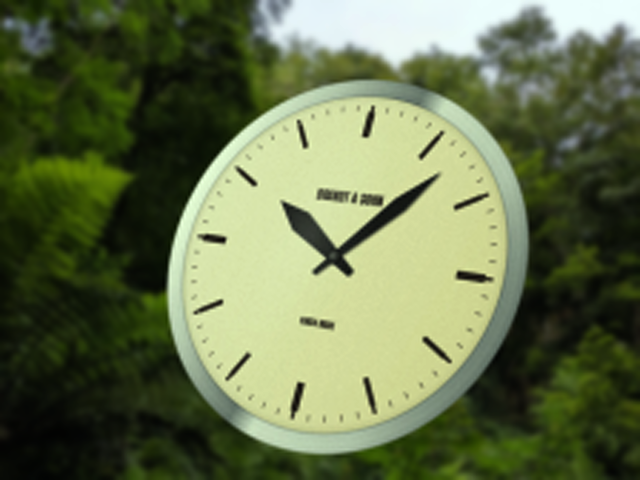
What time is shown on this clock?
10:07
